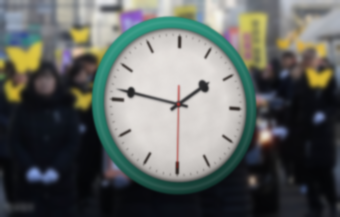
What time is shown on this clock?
1:46:30
